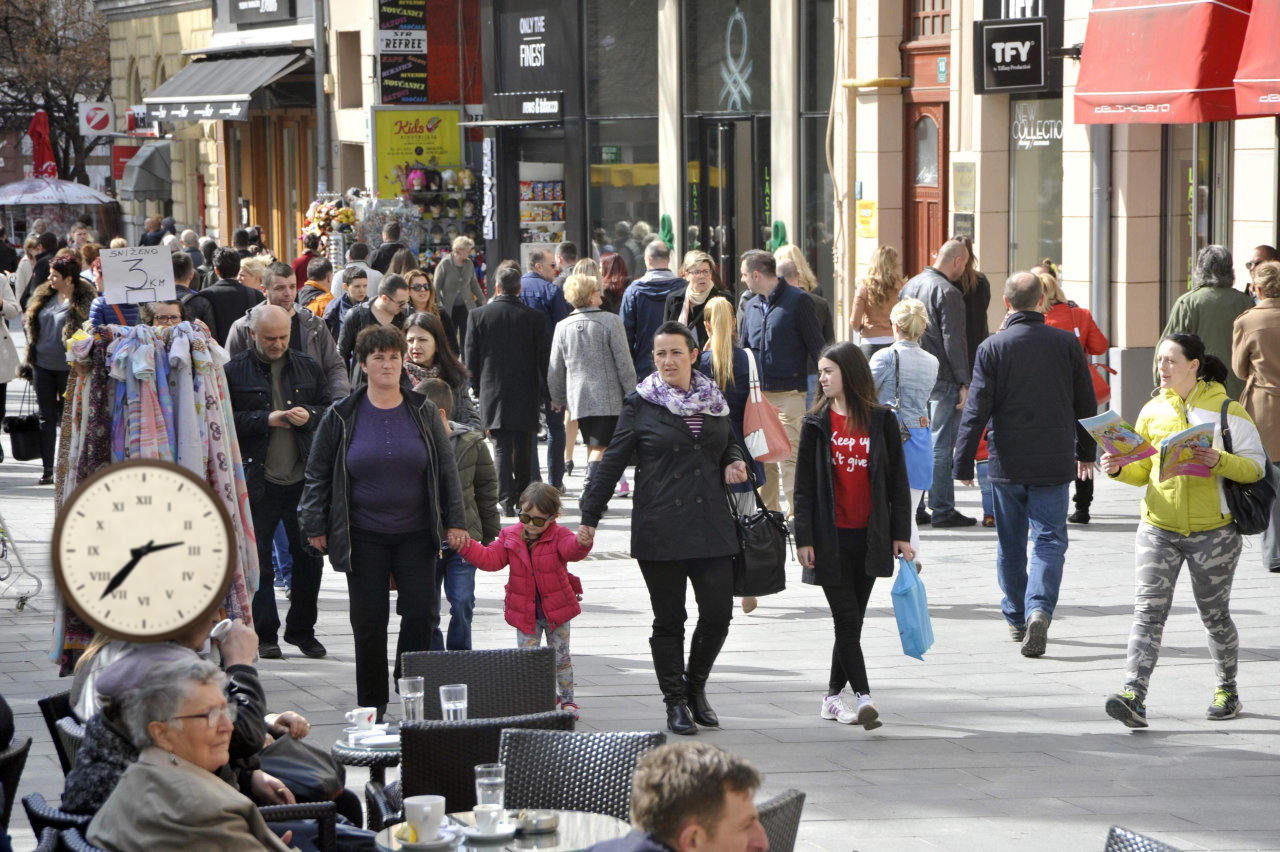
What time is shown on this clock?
2:37
